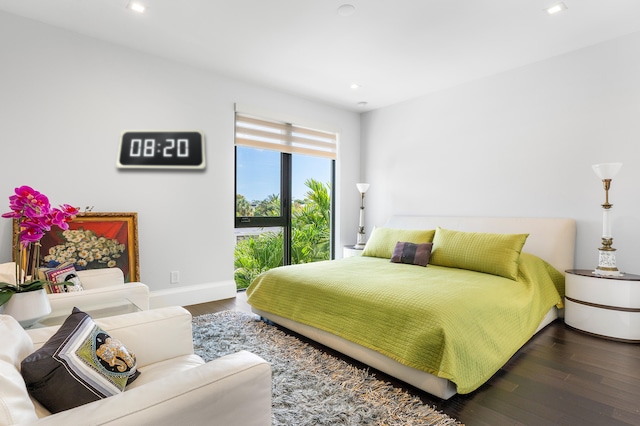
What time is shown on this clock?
8:20
